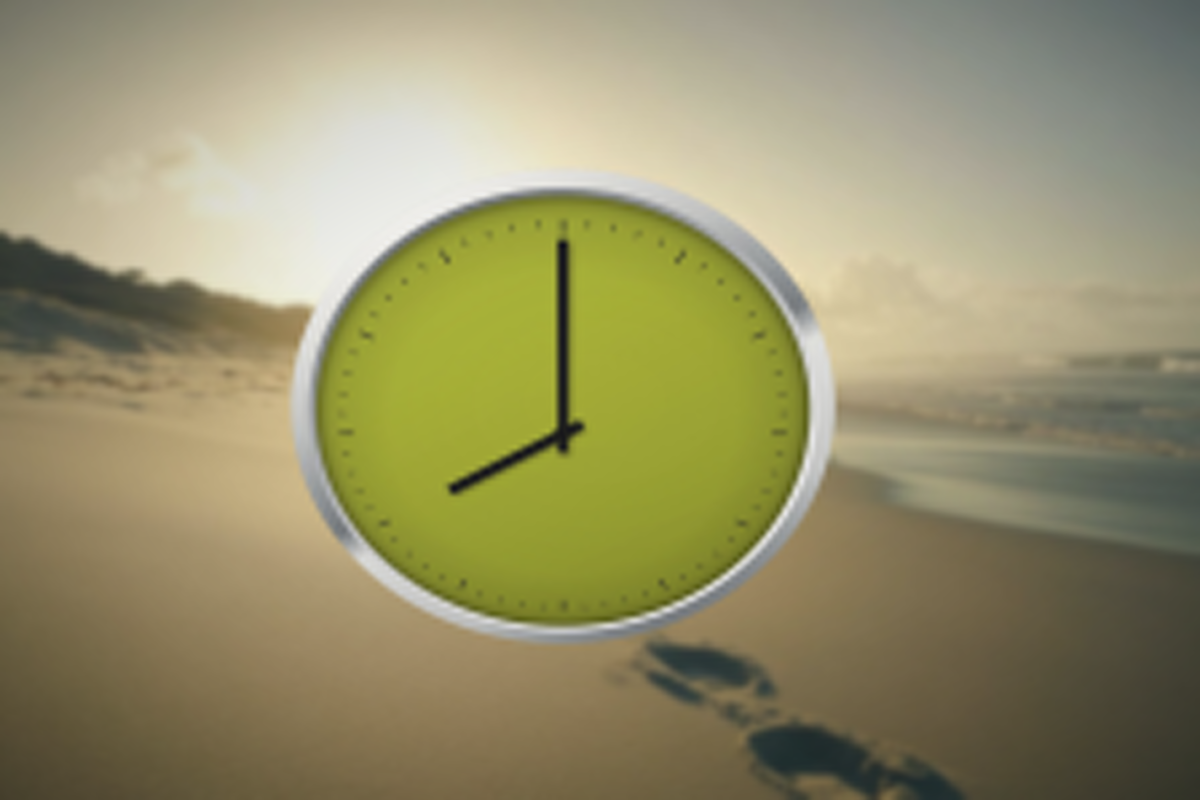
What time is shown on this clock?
8:00
